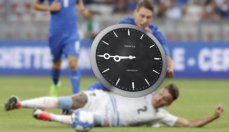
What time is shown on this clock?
8:45
